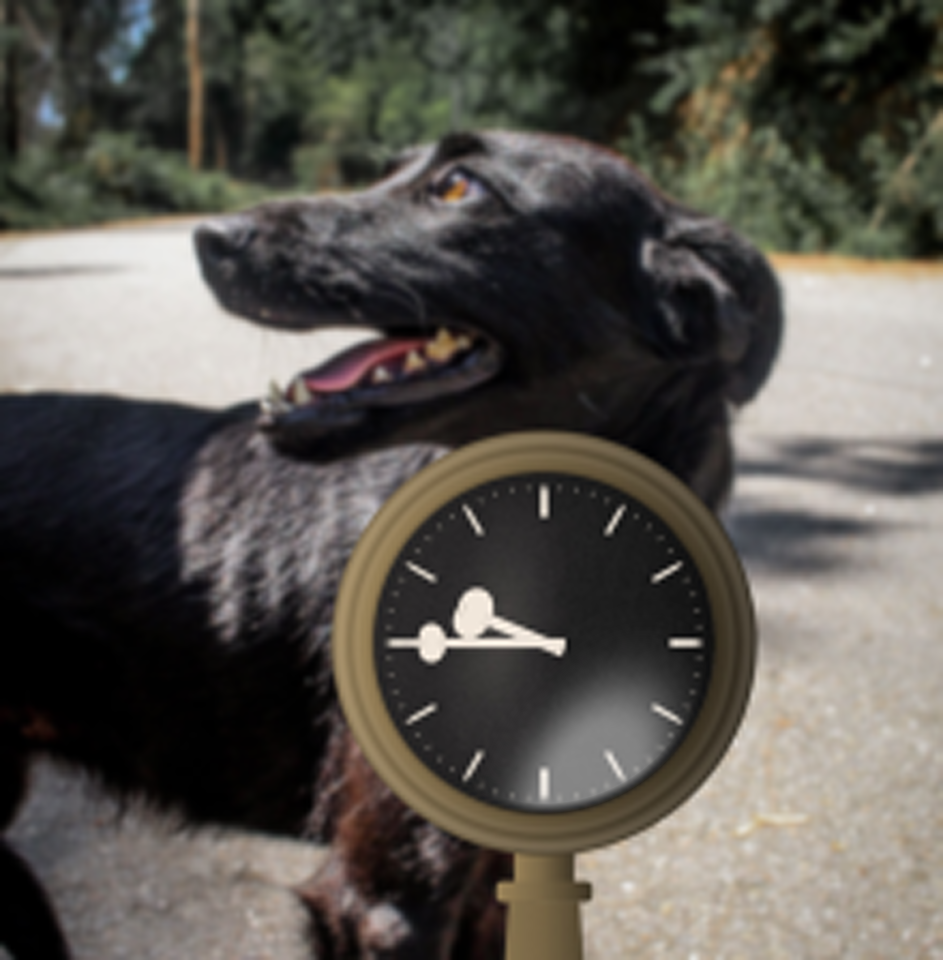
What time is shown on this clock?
9:45
